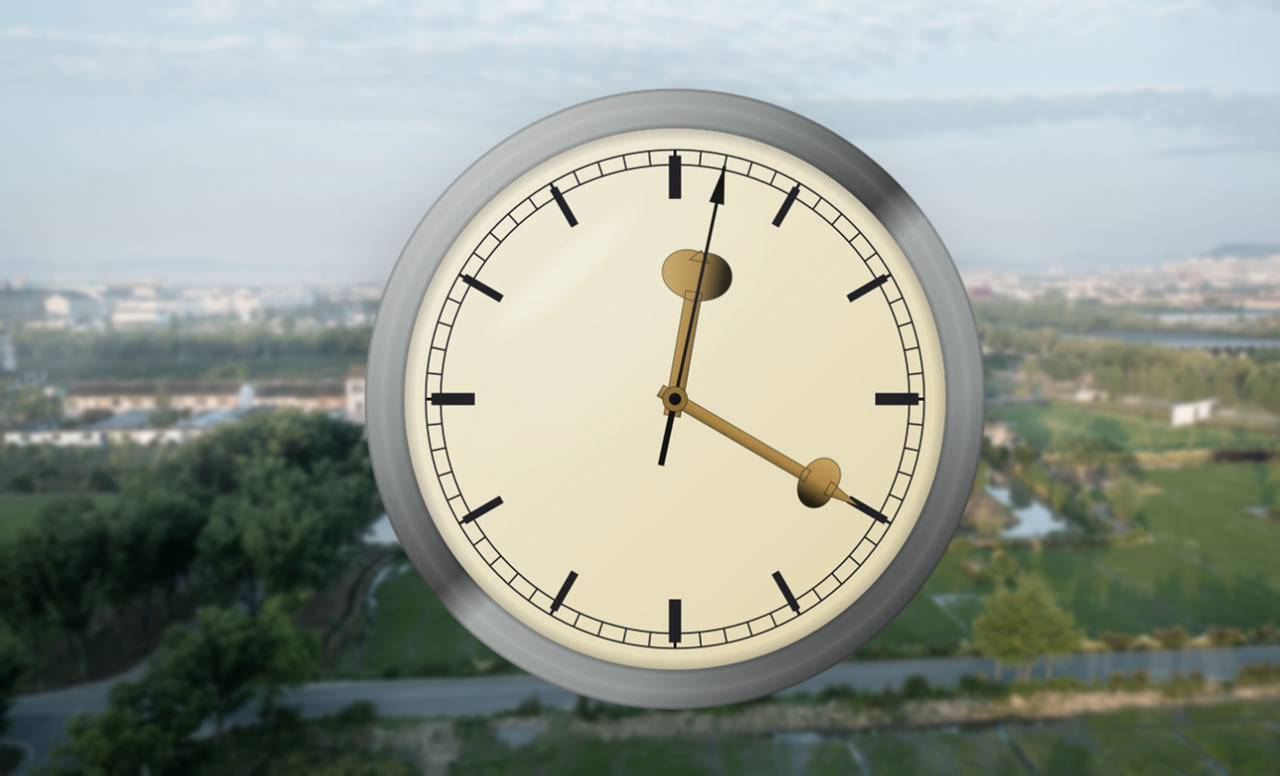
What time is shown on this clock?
12:20:02
